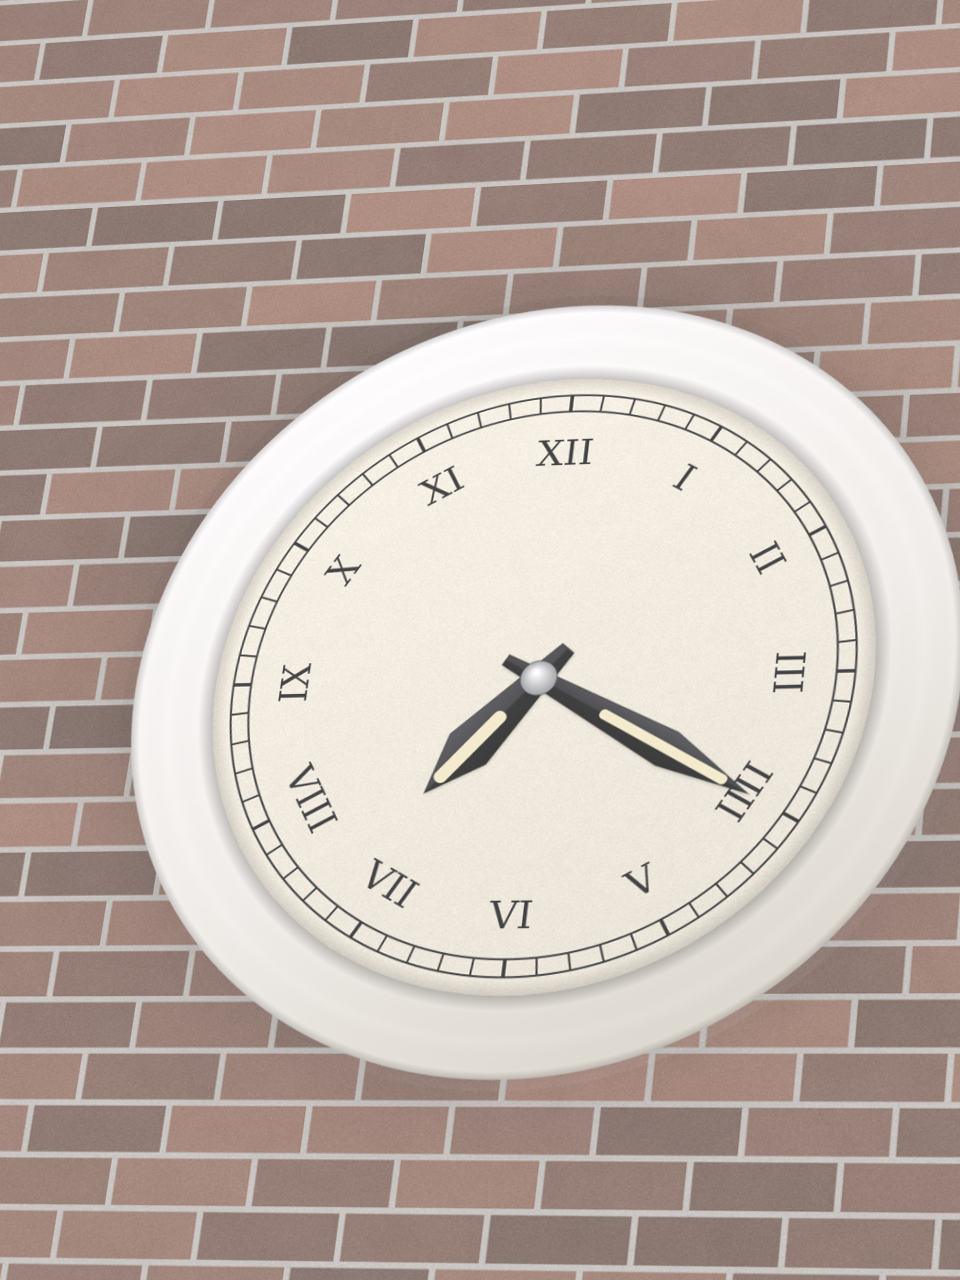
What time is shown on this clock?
7:20
